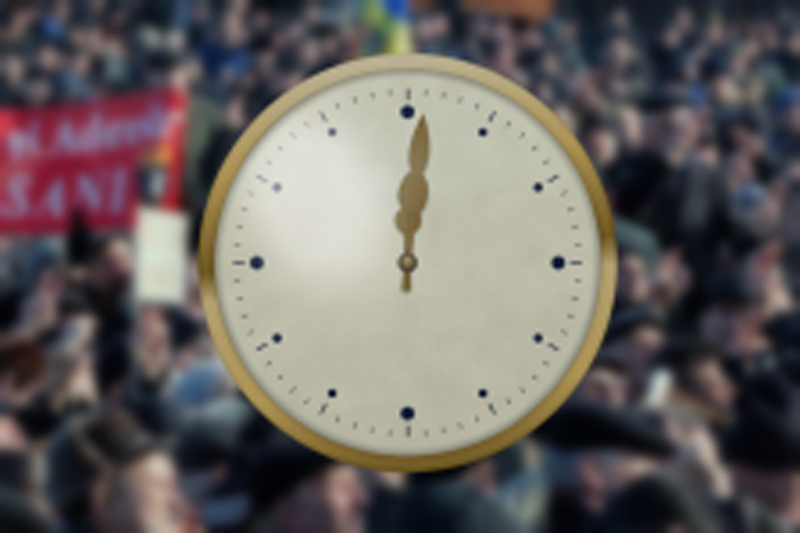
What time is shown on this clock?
12:01
